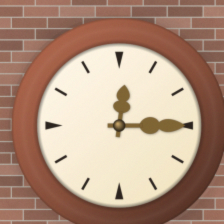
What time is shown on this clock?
12:15
